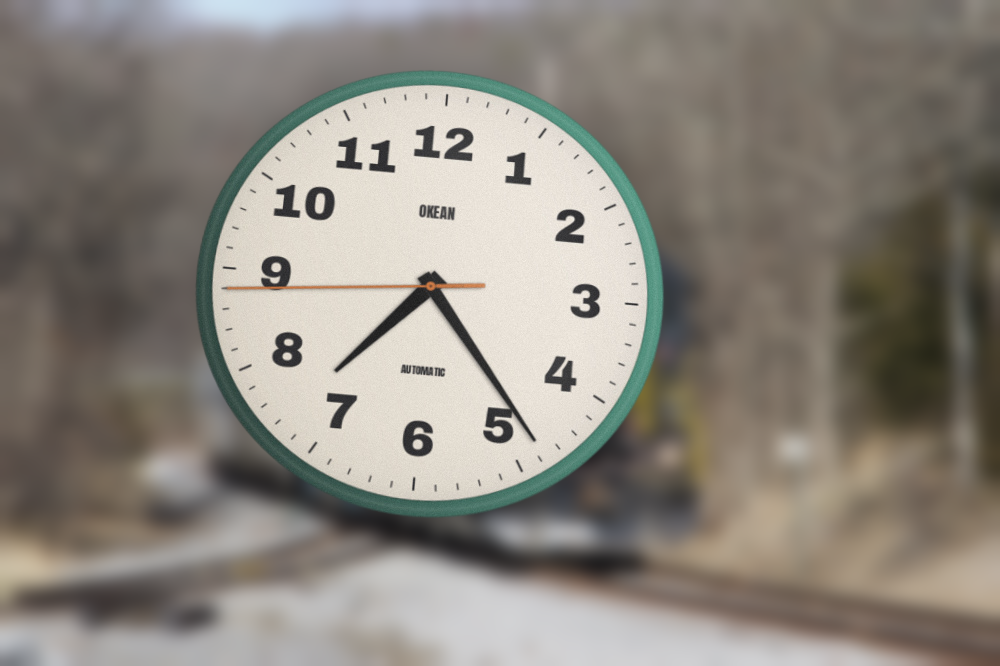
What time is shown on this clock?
7:23:44
